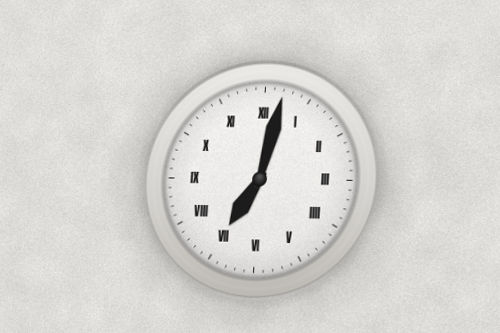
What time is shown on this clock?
7:02
